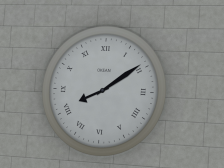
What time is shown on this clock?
8:09
